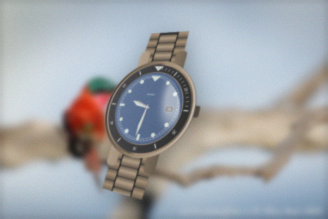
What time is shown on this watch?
9:31
